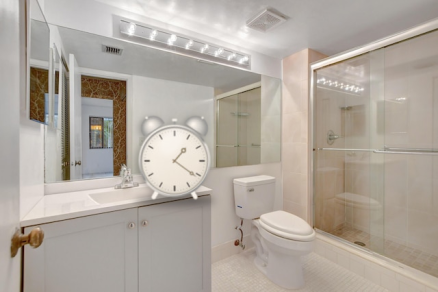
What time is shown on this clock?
1:21
